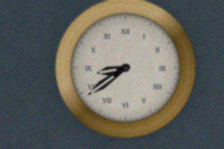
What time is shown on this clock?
8:39
